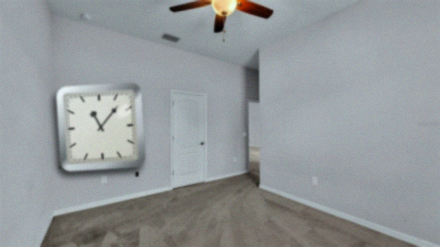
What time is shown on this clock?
11:07
